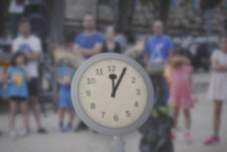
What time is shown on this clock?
12:05
